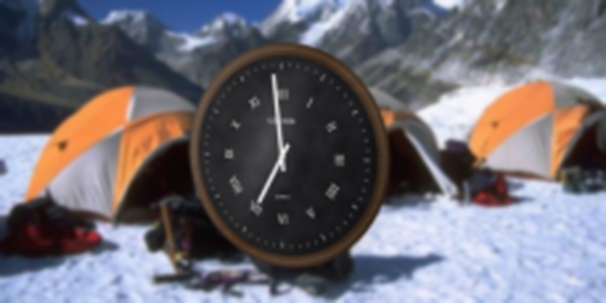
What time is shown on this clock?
6:59
